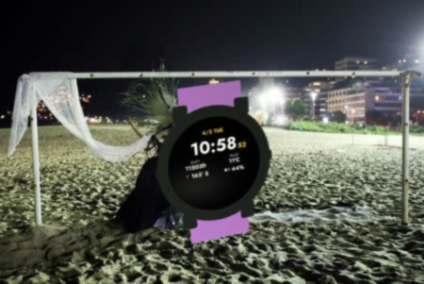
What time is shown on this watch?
10:58
